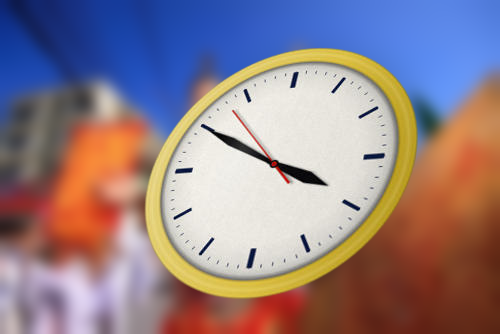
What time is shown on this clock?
3:49:53
